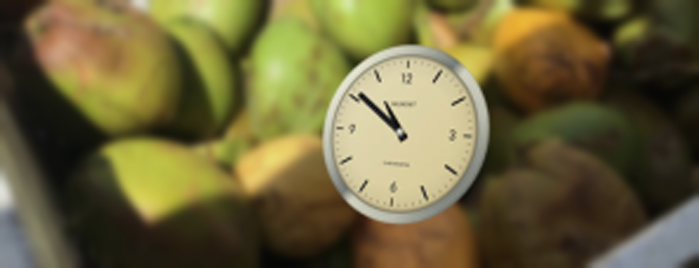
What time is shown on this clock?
10:51
